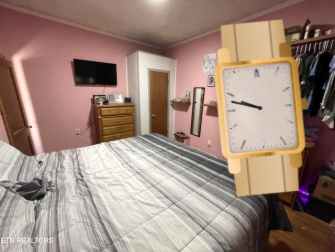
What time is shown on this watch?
9:48
